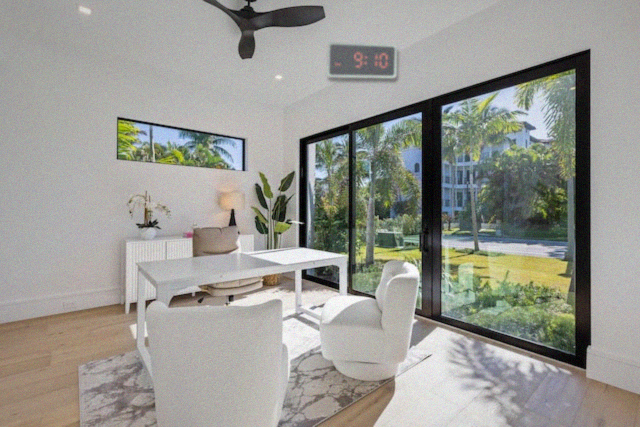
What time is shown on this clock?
9:10
